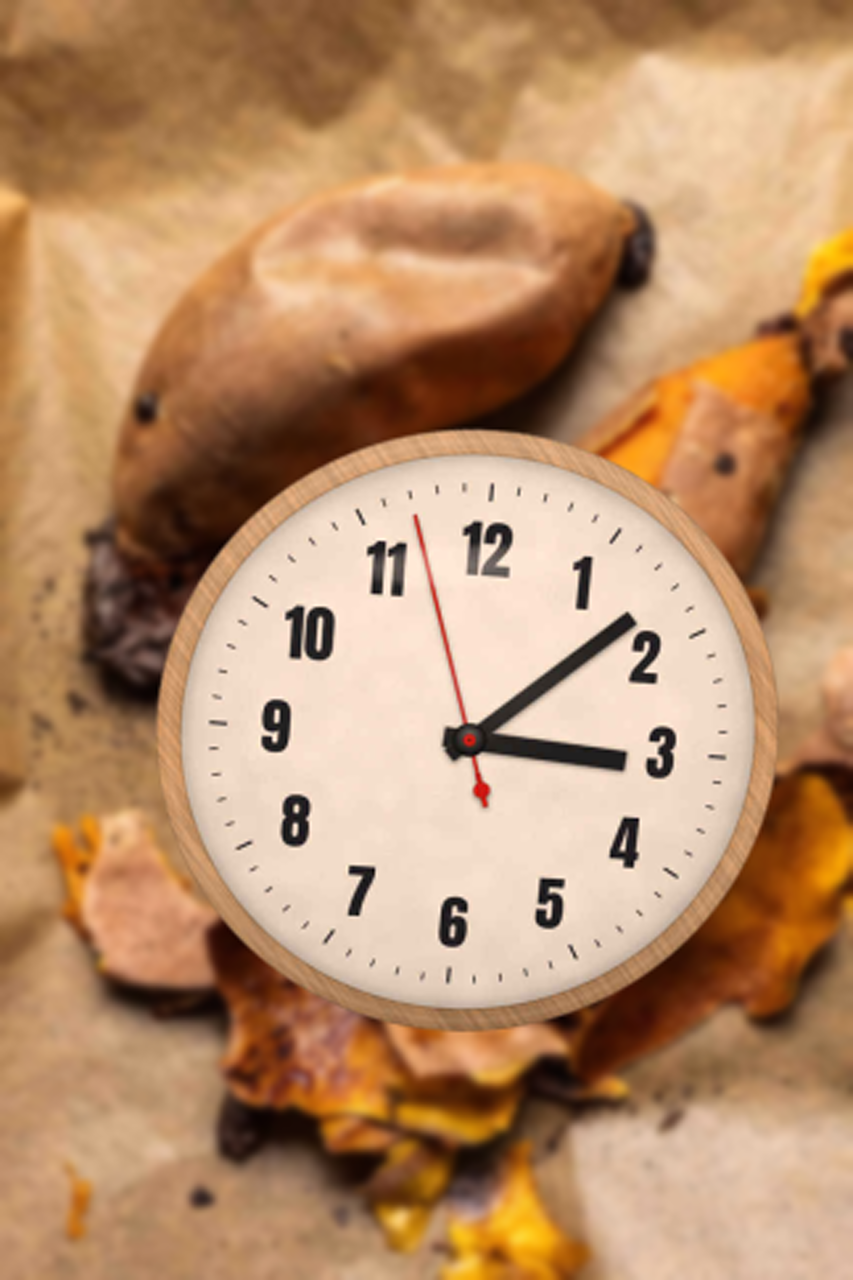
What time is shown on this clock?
3:07:57
